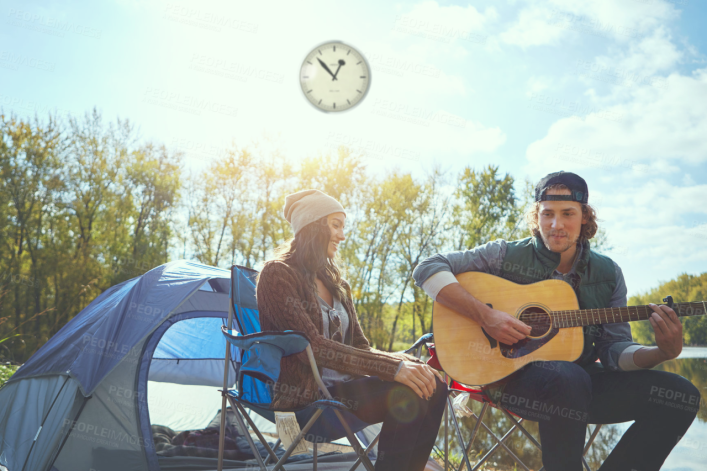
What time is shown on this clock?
12:53
